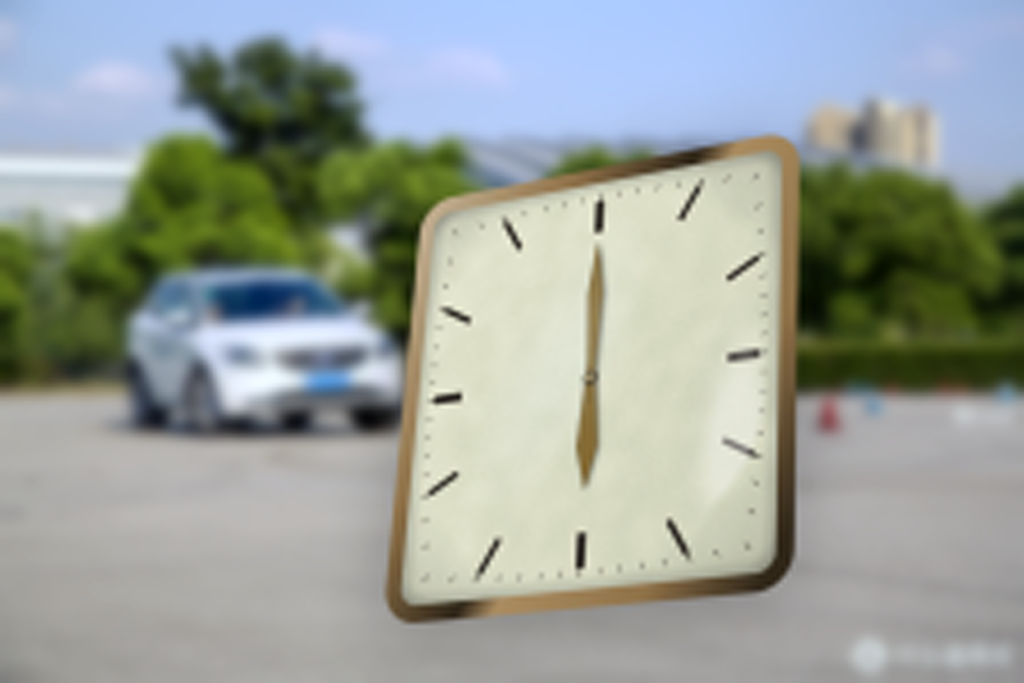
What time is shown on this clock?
6:00
